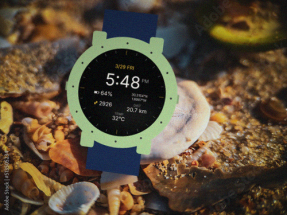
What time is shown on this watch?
5:48
